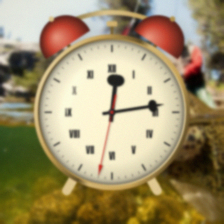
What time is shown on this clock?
12:13:32
